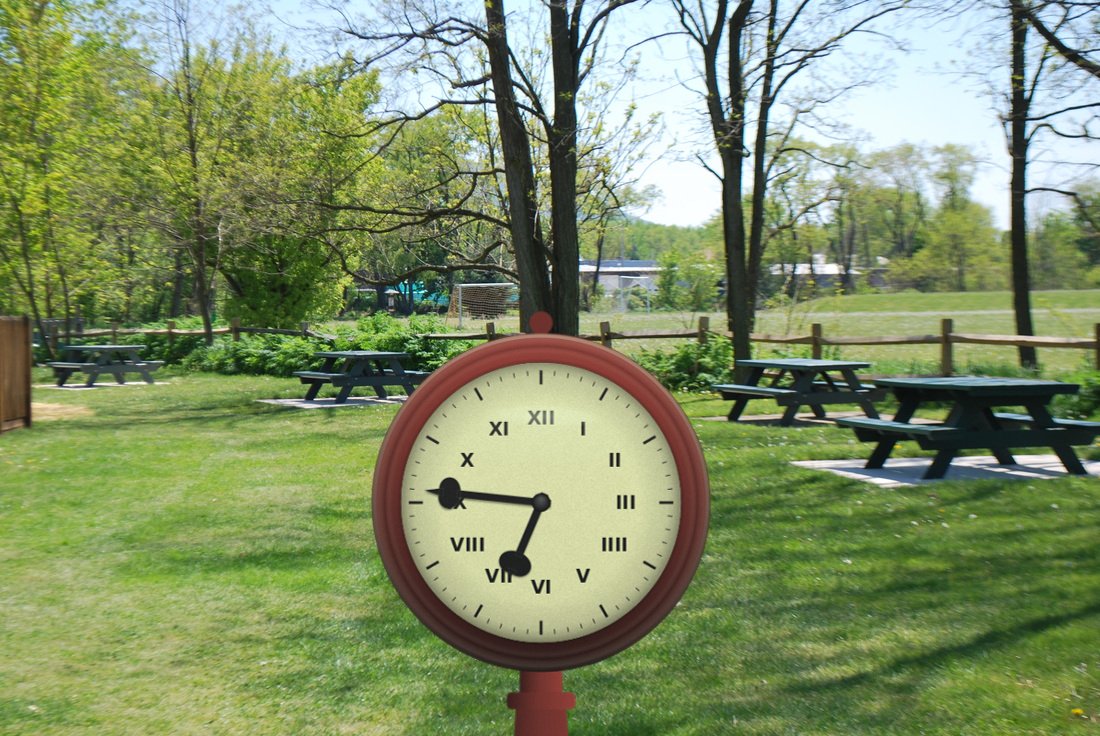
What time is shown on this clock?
6:46
